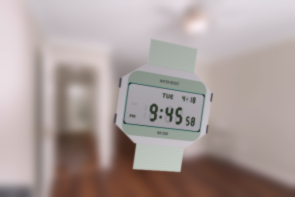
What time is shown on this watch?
9:45
